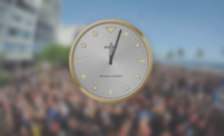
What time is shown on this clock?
12:03
